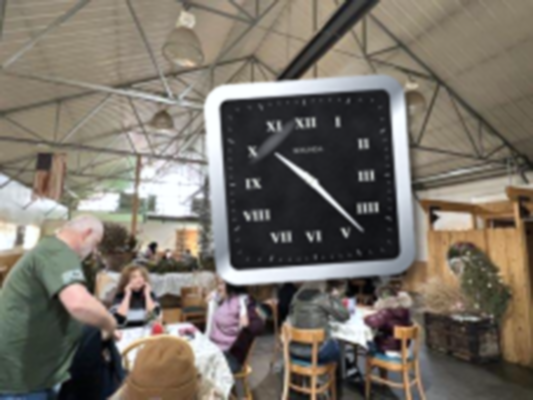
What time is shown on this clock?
10:23
